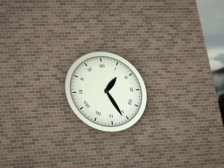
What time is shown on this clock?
1:26
